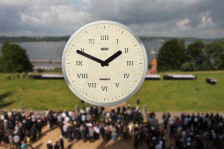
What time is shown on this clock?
1:49
